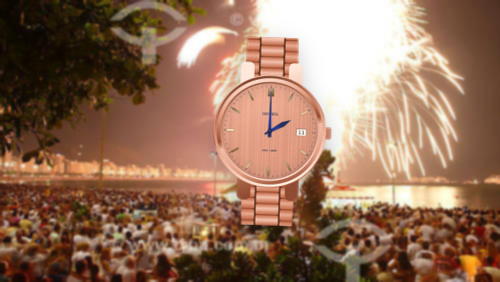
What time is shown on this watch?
2:00
